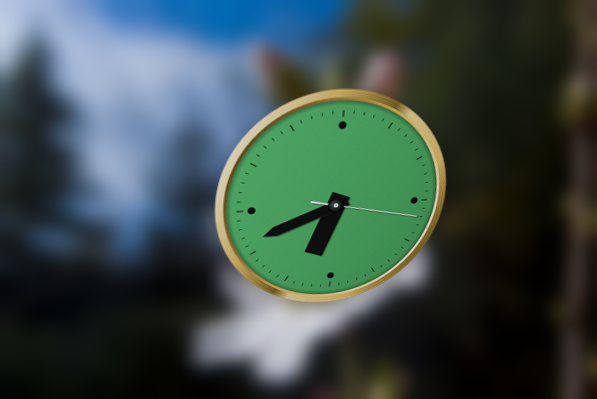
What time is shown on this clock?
6:41:17
